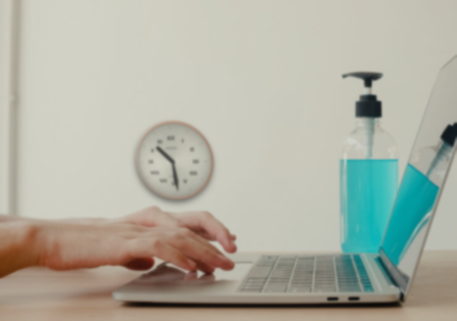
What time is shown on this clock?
10:29
